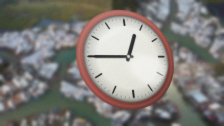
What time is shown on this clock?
12:45
